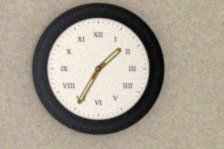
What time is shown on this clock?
1:35
